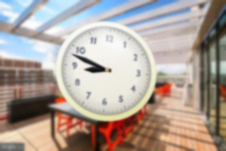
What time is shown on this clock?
8:48
